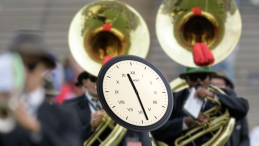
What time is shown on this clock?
11:28
